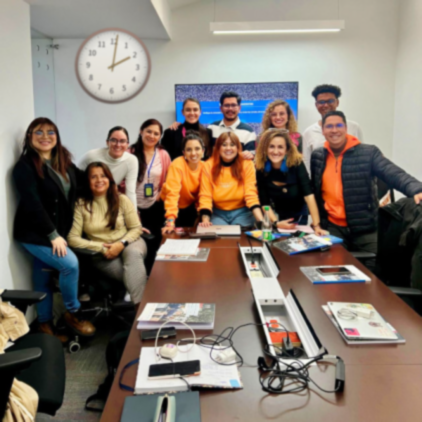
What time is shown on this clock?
2:01
